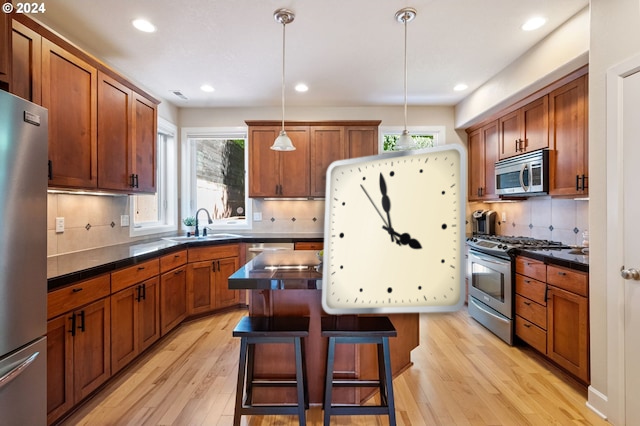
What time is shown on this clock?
3:57:54
